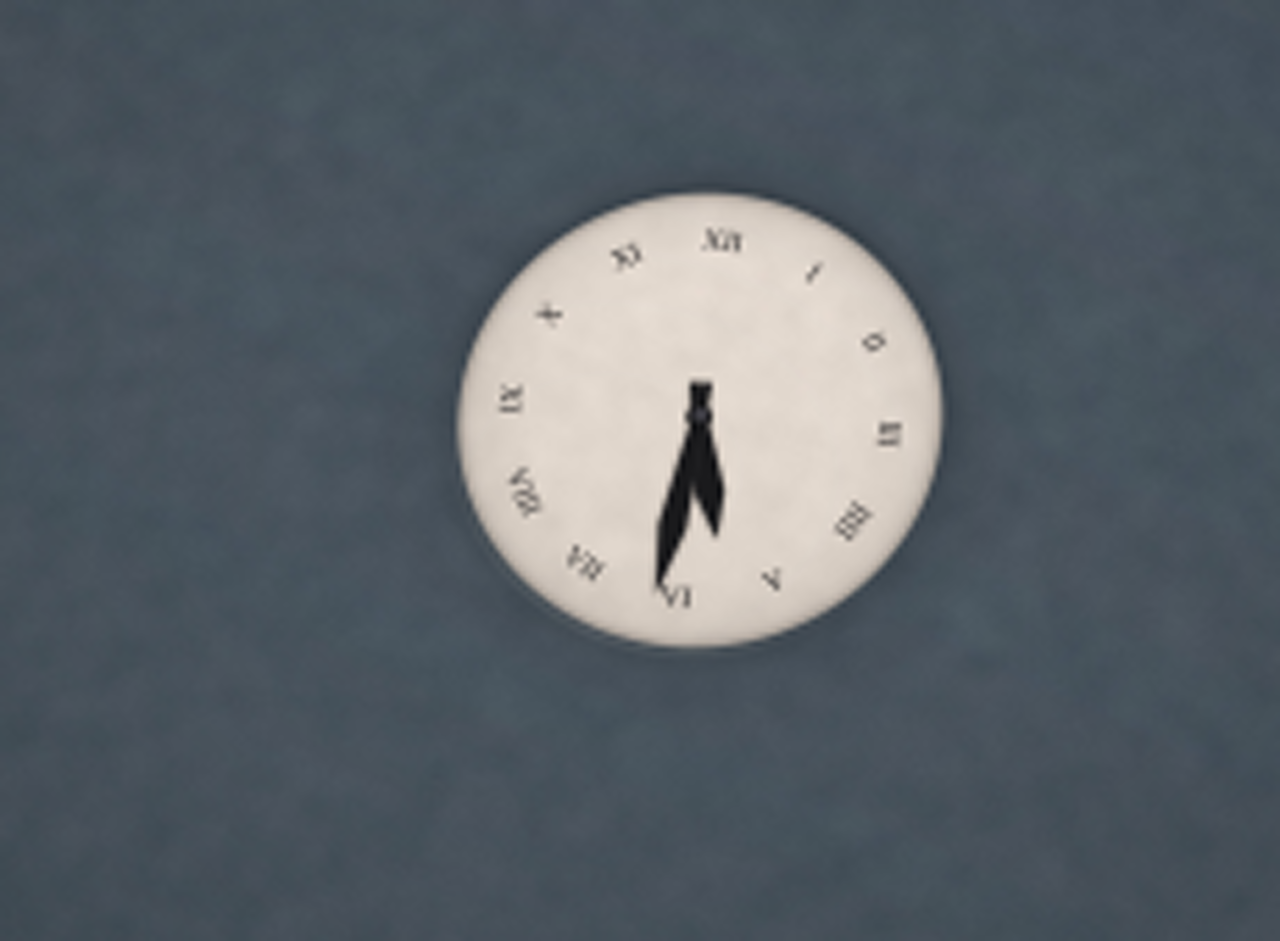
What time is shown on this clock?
5:31
